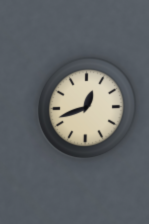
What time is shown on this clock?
12:42
